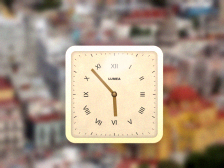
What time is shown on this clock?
5:53
